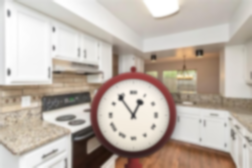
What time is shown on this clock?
12:54
